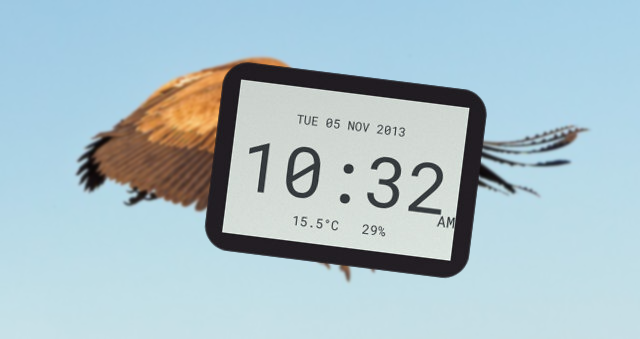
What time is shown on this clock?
10:32
